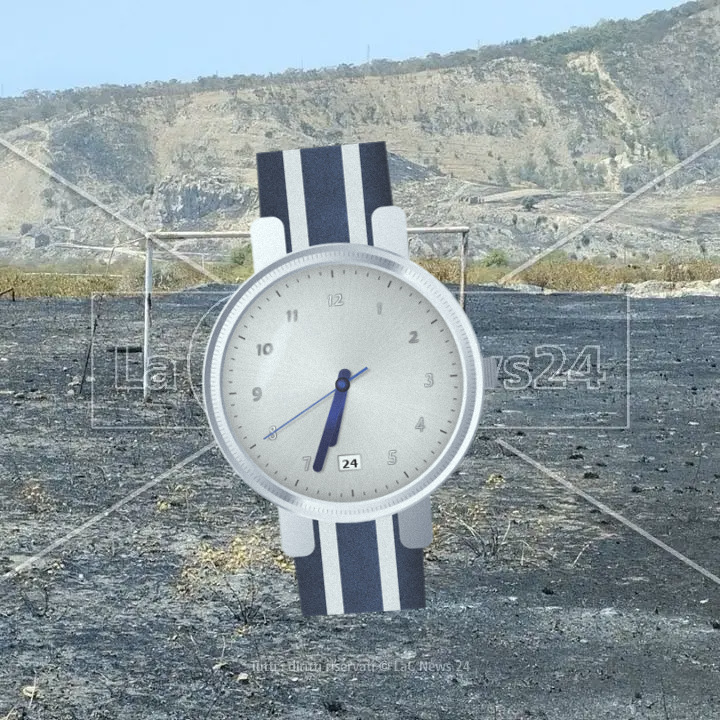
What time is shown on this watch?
6:33:40
